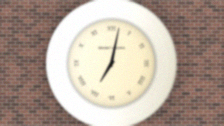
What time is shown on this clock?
7:02
